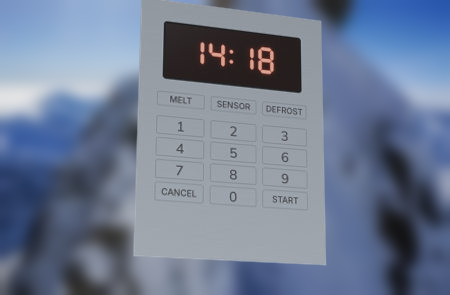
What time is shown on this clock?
14:18
